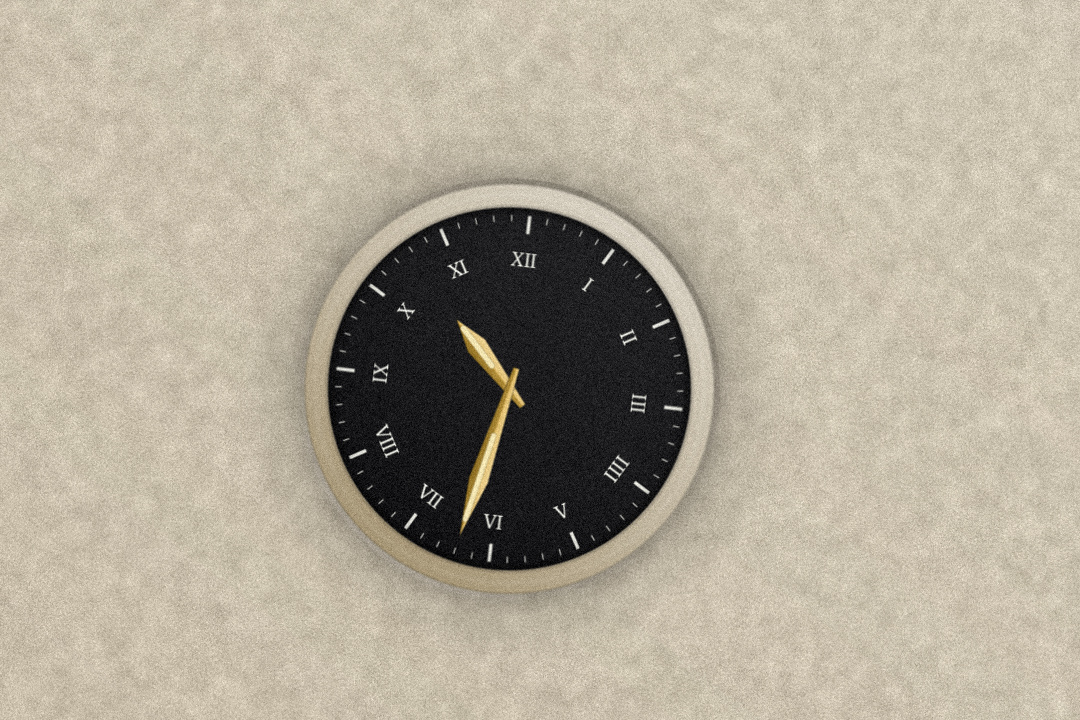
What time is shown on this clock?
10:32
